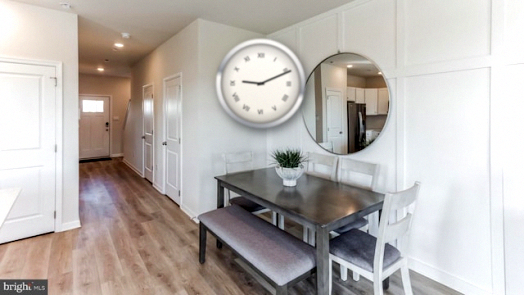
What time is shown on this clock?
9:11
